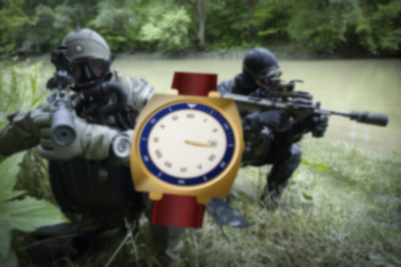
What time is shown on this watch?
3:16
